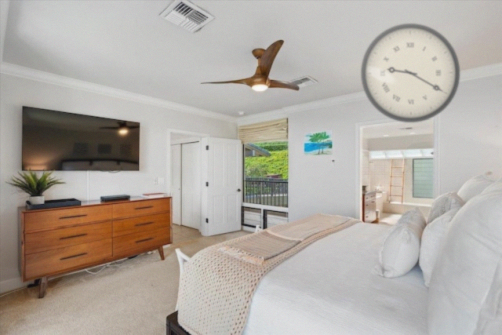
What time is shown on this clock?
9:20
